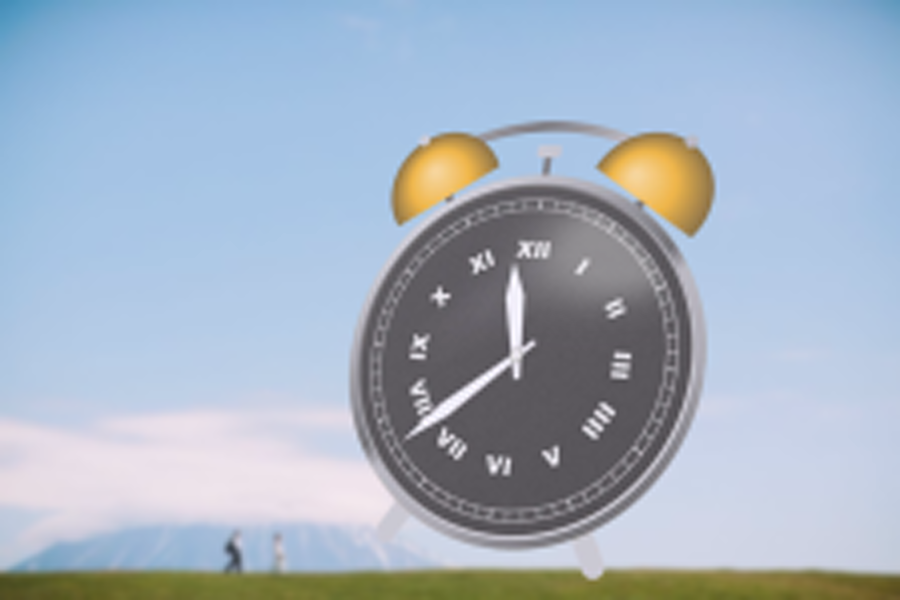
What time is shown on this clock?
11:38
